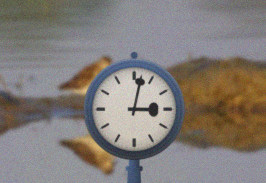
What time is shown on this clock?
3:02
